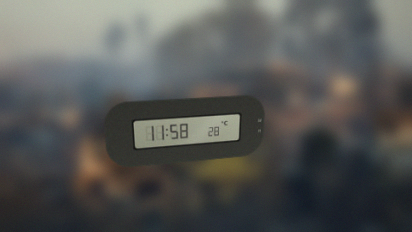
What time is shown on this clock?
11:58
